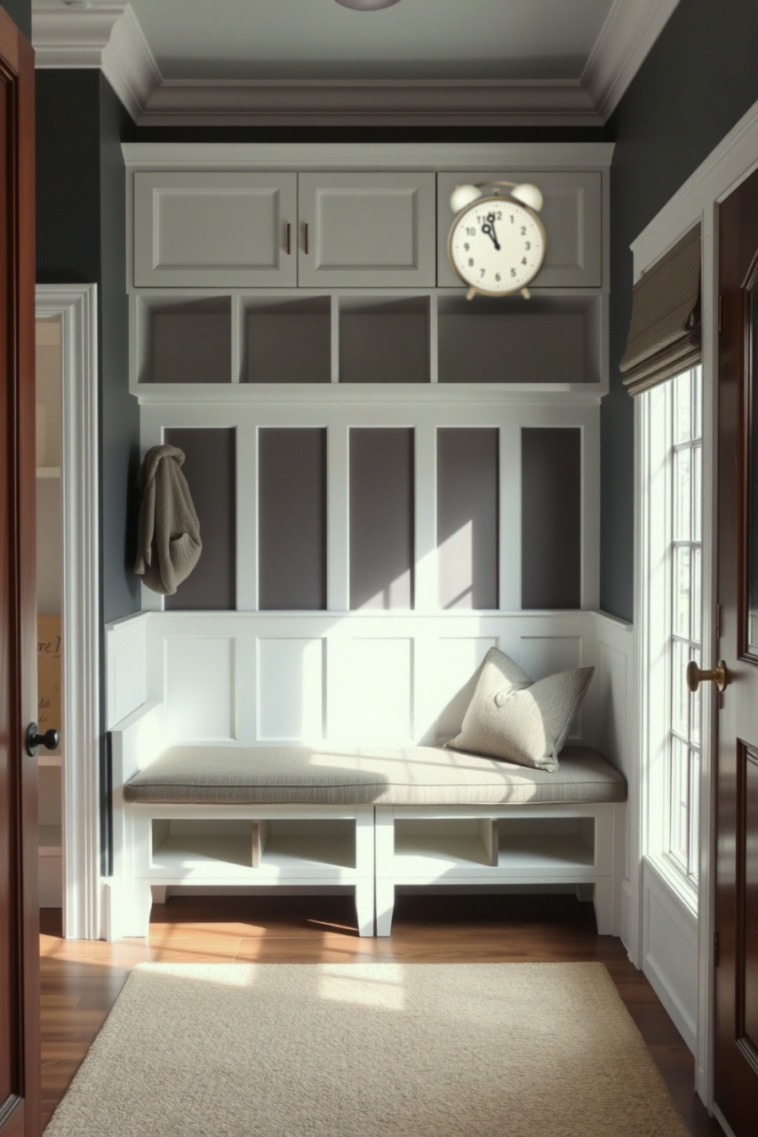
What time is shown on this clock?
10:58
